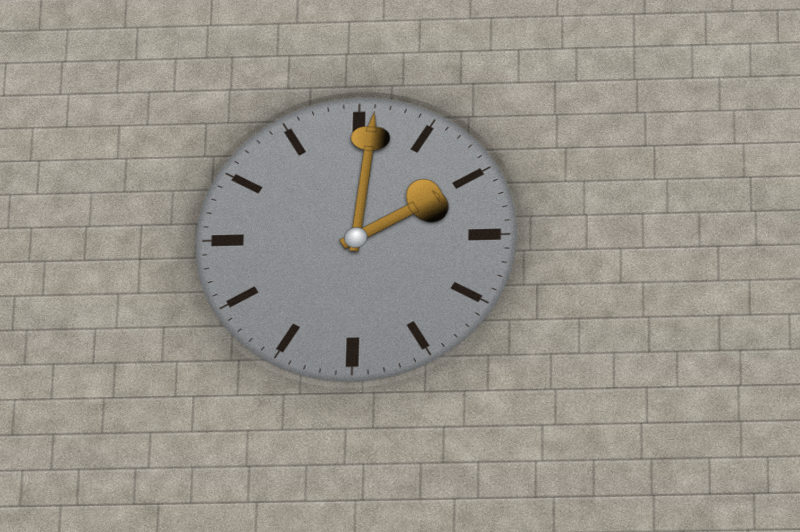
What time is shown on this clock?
2:01
